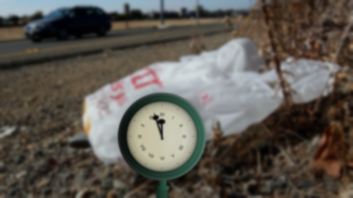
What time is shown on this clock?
11:57
